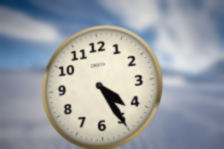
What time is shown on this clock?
4:25
